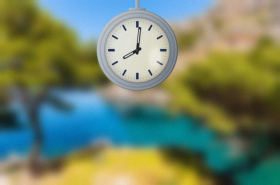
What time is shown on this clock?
8:01
